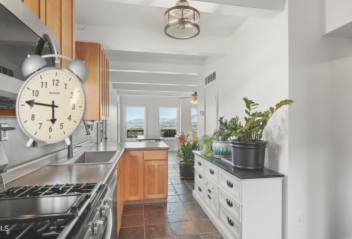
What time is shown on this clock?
5:46
